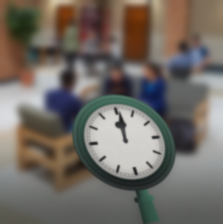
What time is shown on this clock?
12:01
